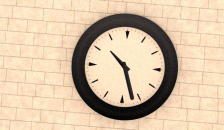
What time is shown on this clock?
10:27
